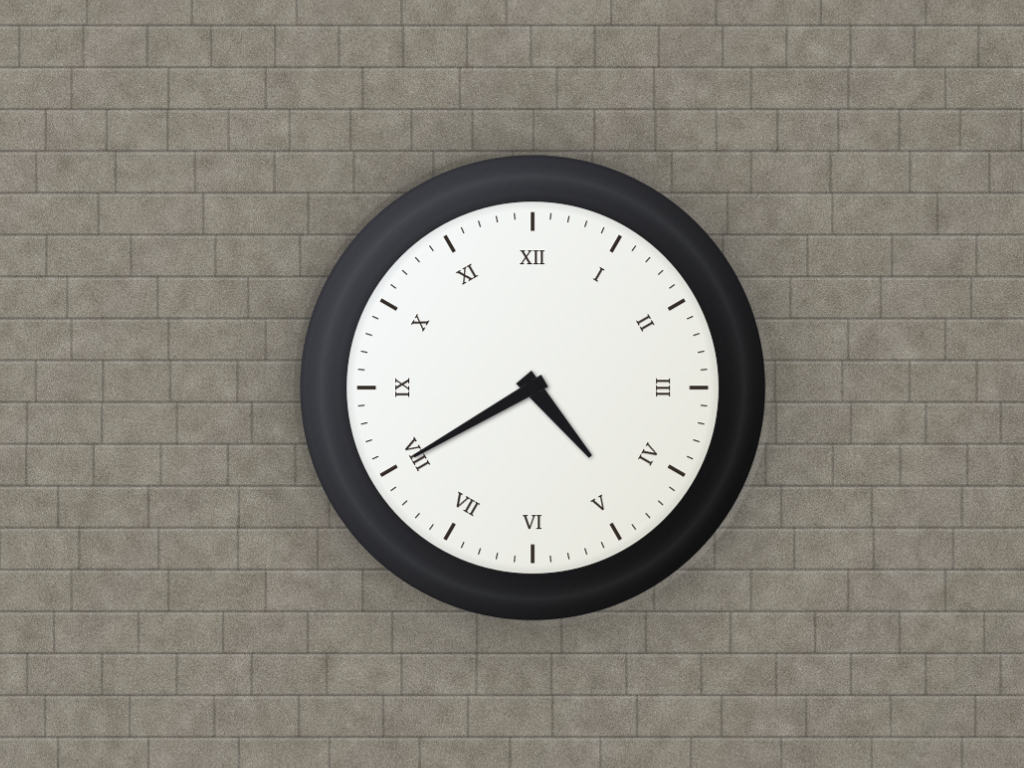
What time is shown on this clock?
4:40
